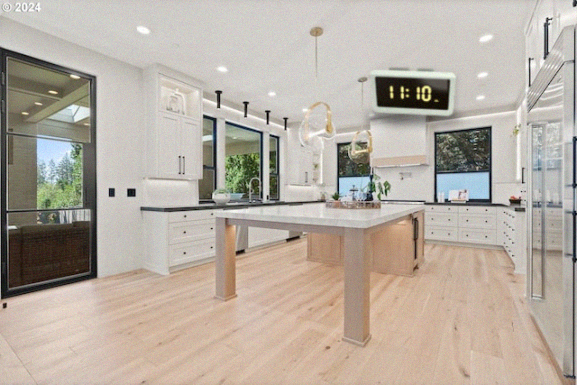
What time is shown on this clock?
11:10
